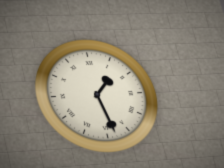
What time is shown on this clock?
1:28
